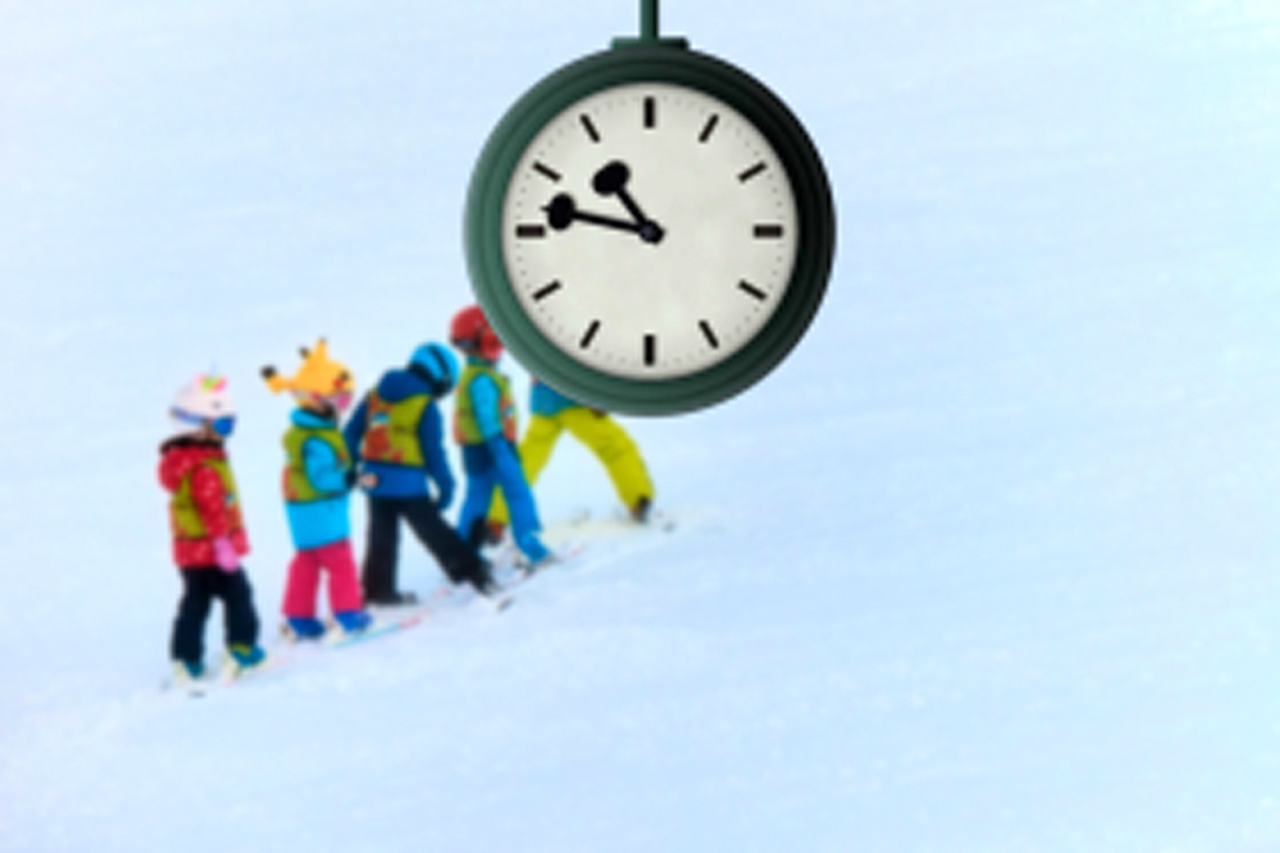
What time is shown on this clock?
10:47
